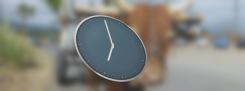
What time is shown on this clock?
7:00
